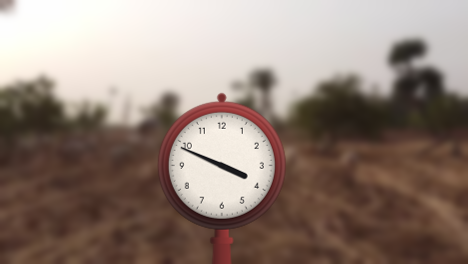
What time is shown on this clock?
3:49
